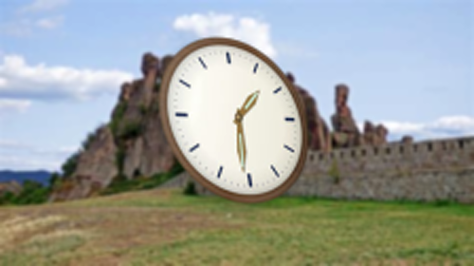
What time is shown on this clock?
1:31
